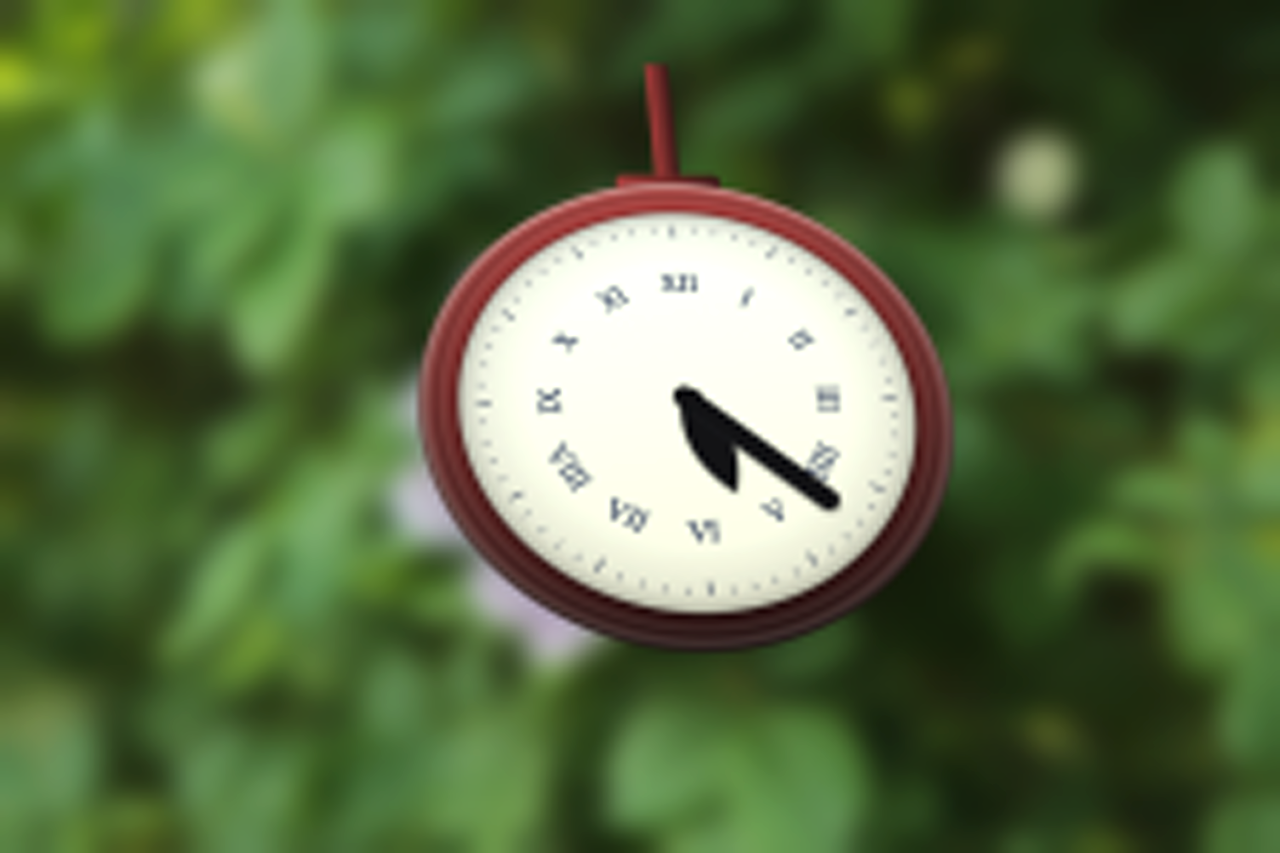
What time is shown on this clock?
5:22
